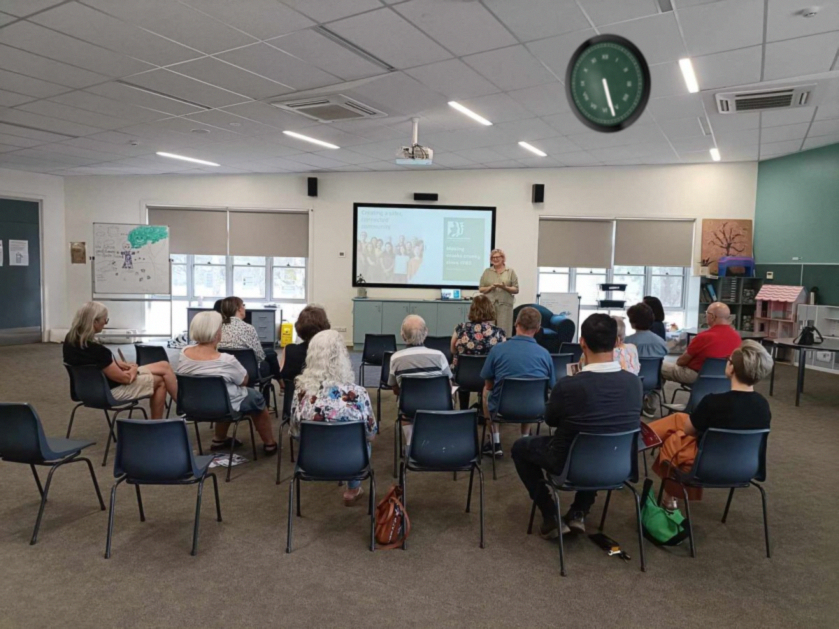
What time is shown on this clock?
5:27
